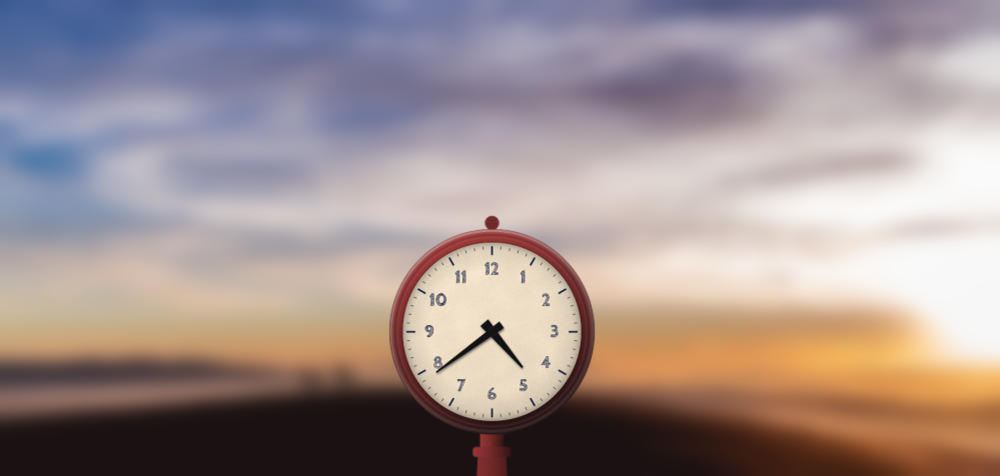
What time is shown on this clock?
4:39
